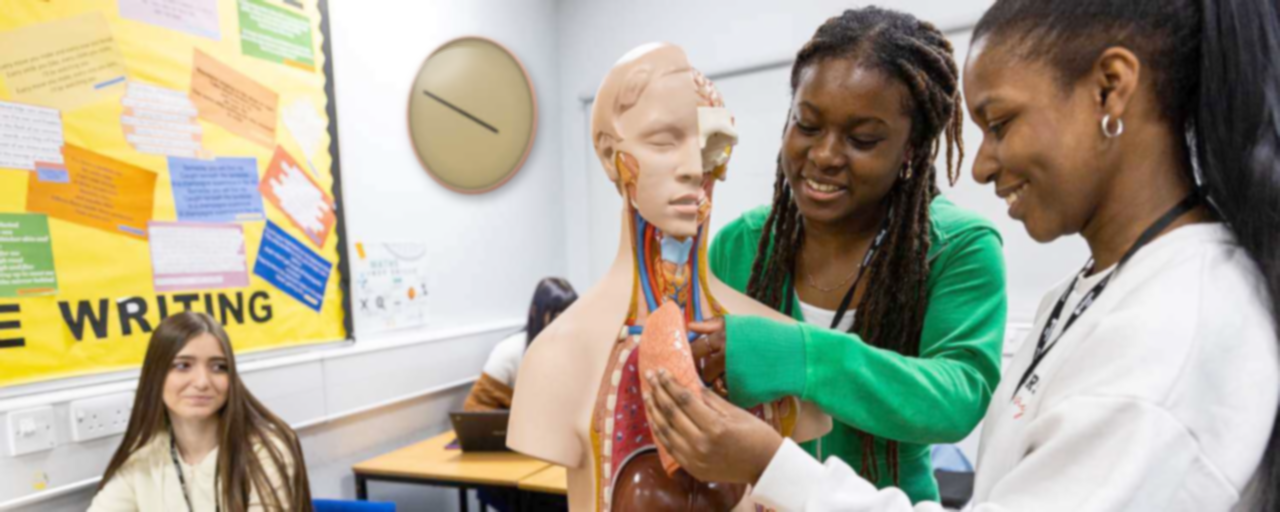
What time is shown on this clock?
3:49
